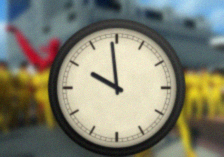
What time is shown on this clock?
9:59
